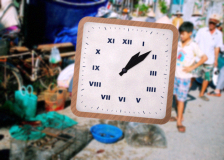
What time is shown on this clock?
1:08
